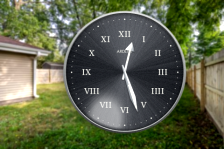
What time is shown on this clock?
12:27
